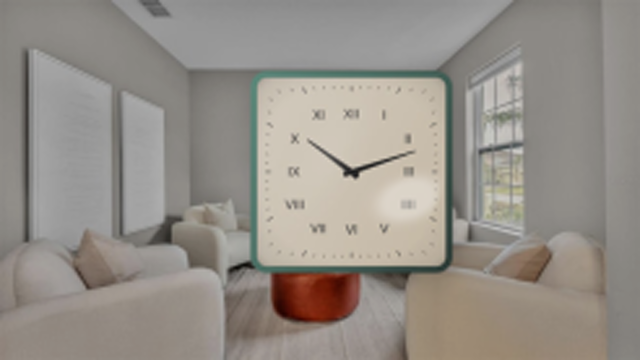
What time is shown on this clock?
10:12
